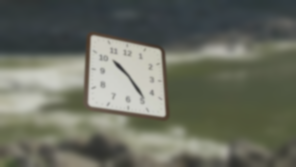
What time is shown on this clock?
10:24
